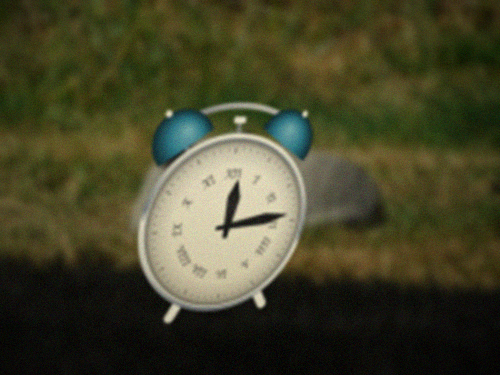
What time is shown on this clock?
12:14
